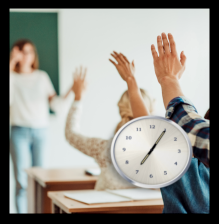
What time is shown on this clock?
7:05
